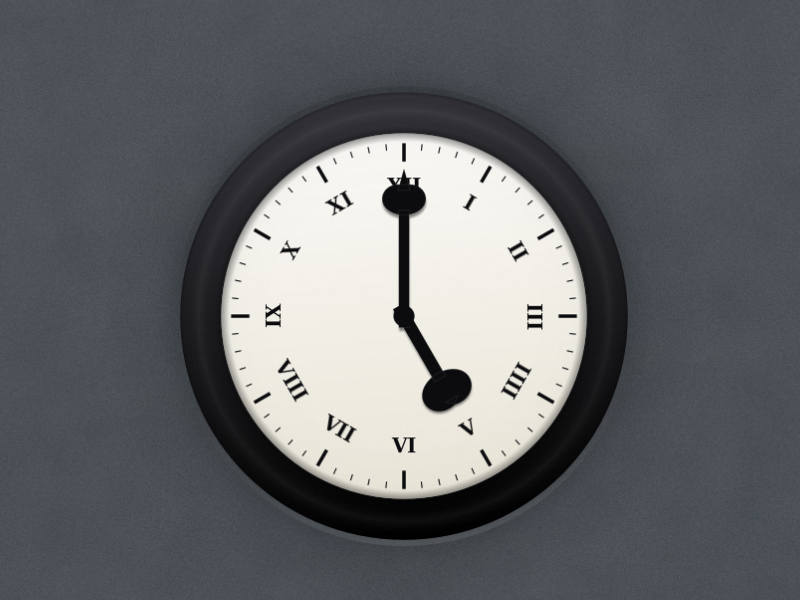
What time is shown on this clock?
5:00
